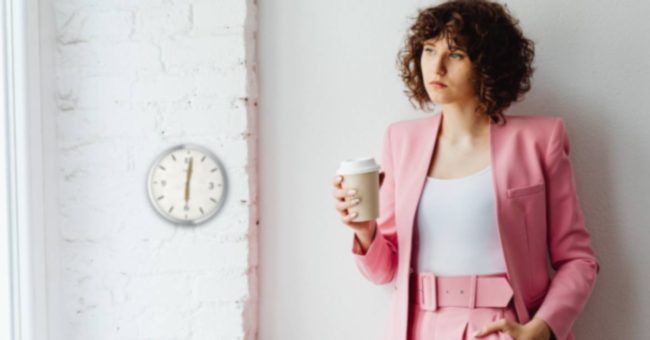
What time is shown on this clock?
6:01
